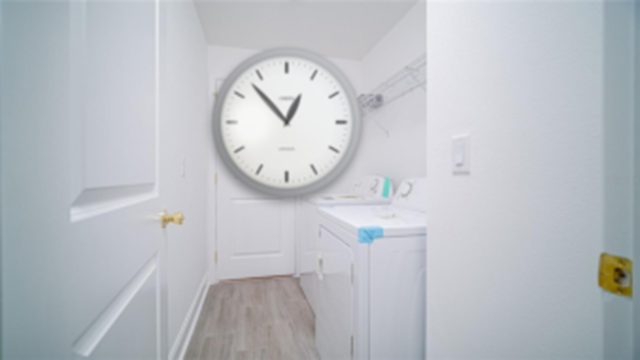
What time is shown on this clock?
12:53
